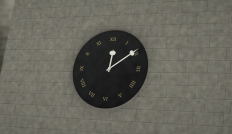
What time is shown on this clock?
12:09
